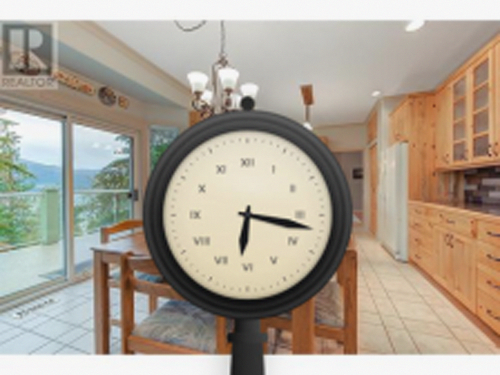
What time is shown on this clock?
6:17
